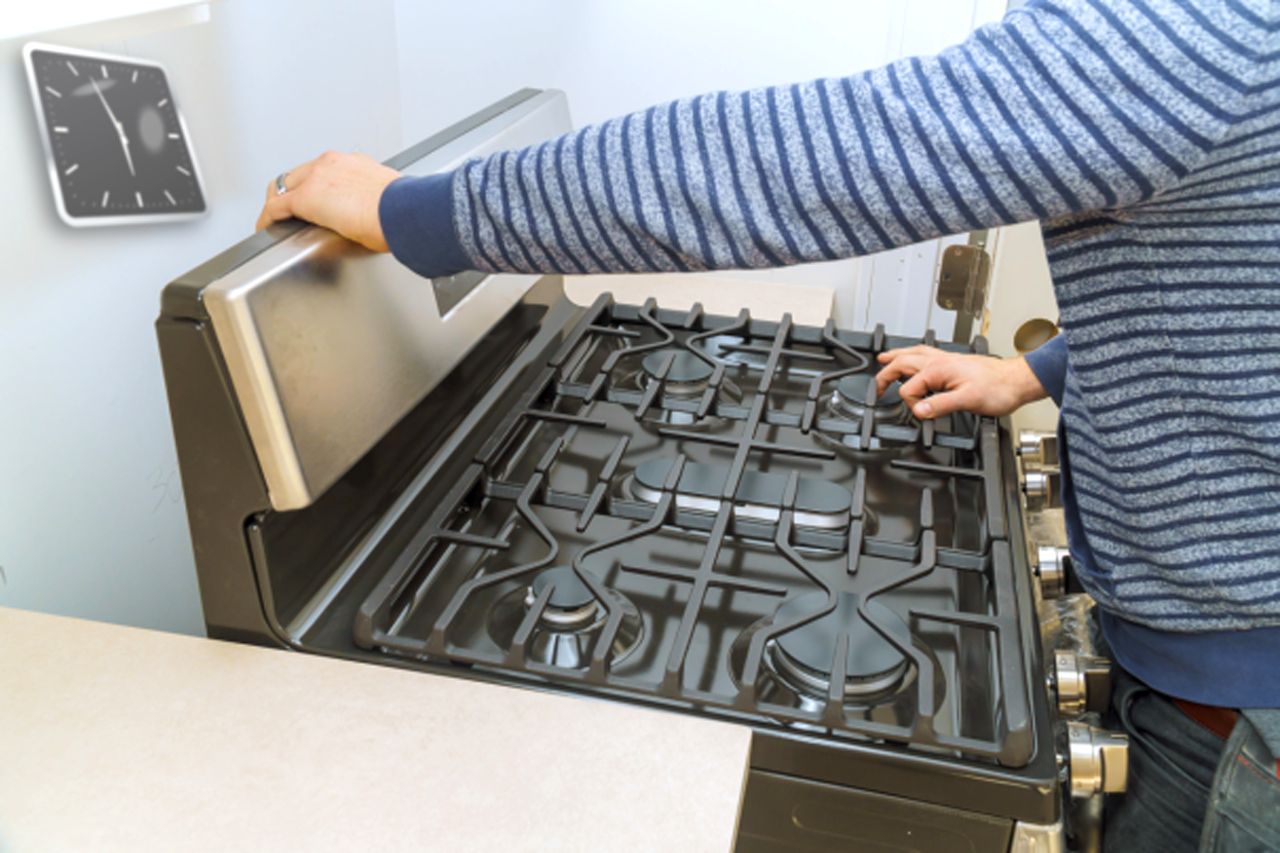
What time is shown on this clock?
5:57
